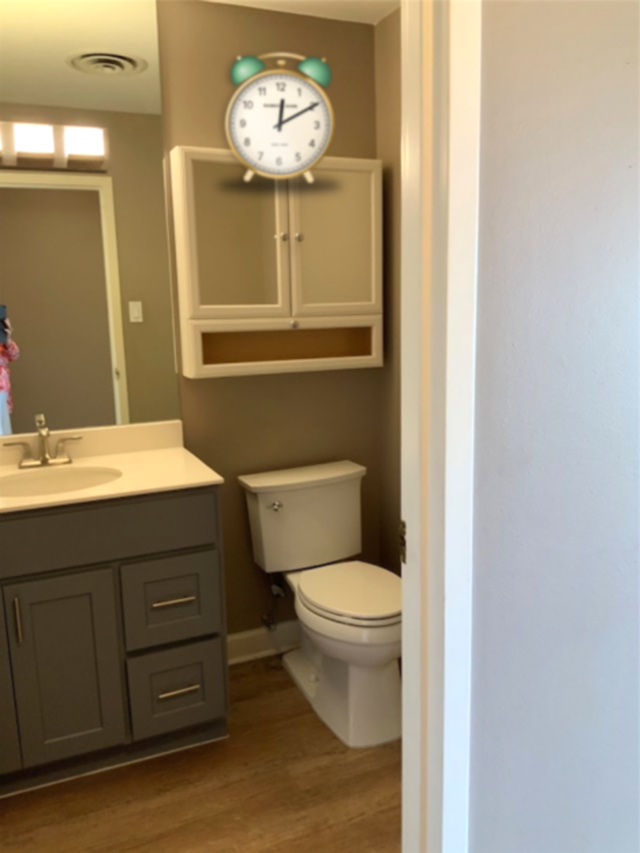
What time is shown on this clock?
12:10
